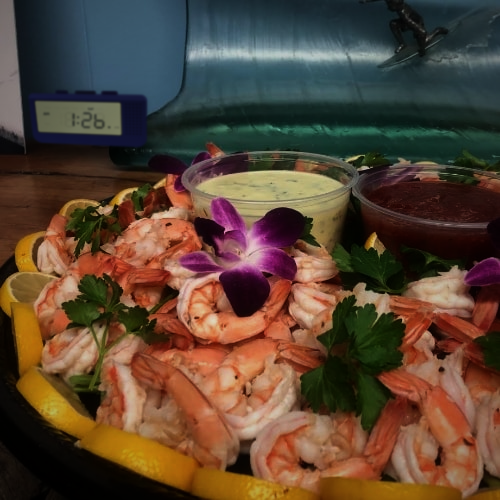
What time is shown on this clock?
1:26
